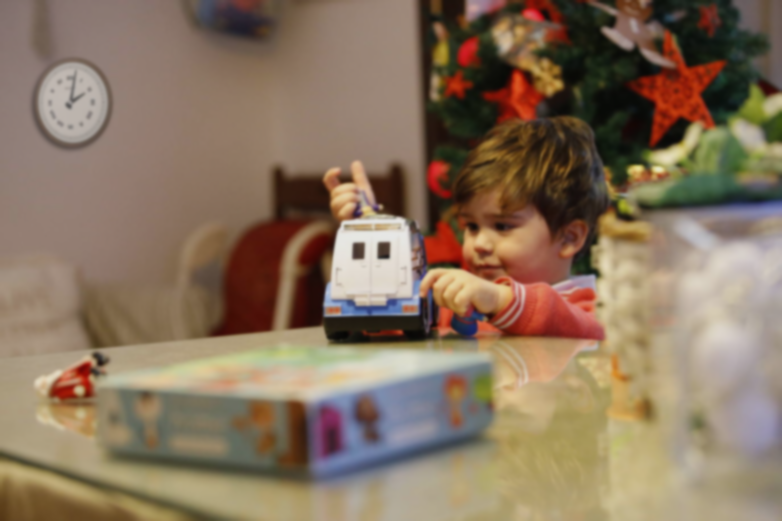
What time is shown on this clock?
2:02
